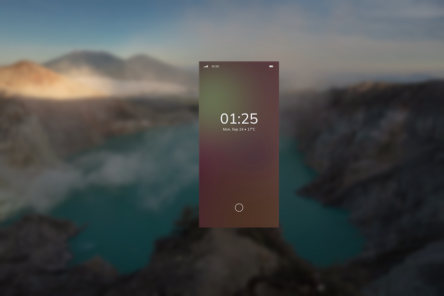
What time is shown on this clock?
1:25
